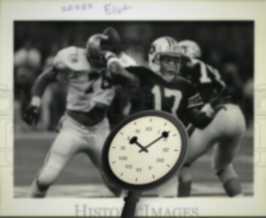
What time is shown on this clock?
10:08
